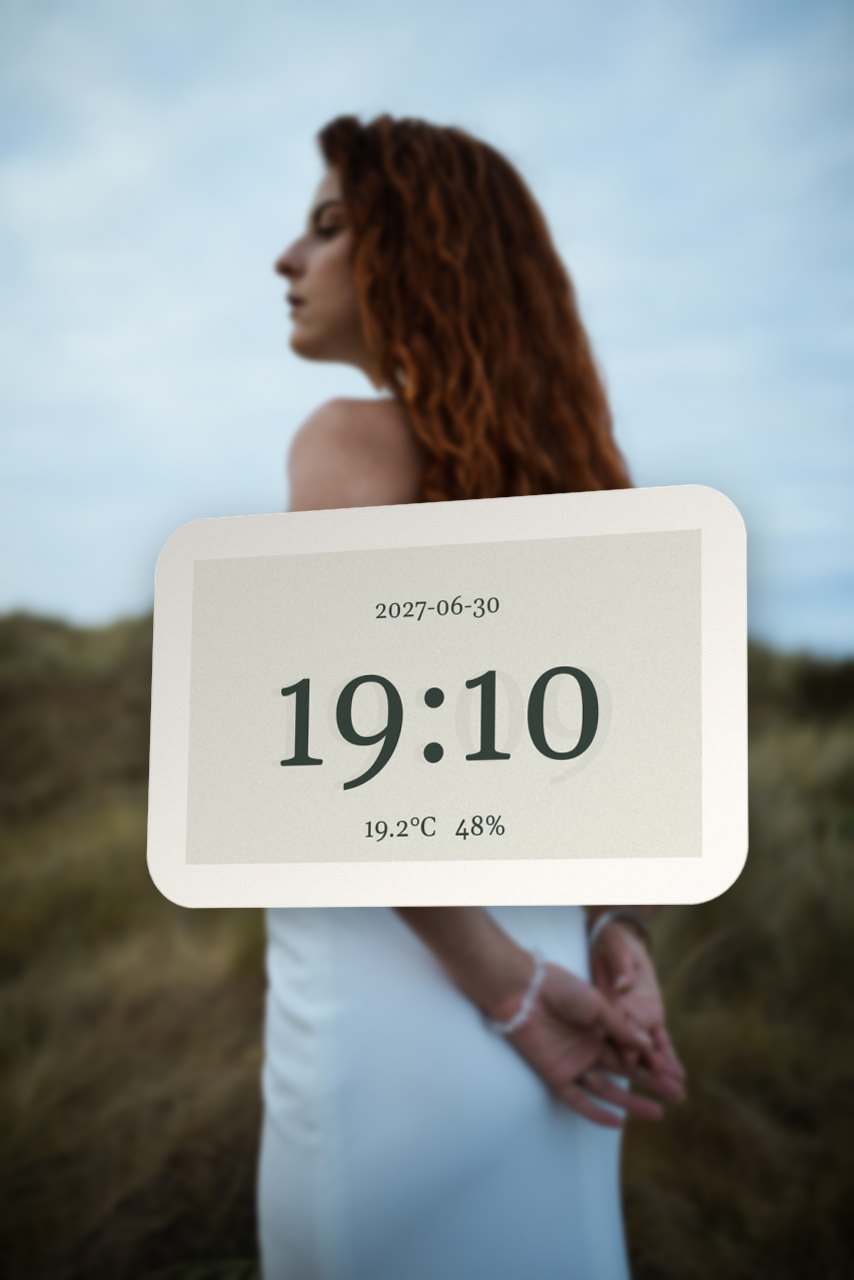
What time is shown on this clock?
19:10
